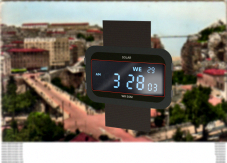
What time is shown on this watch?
3:28:03
